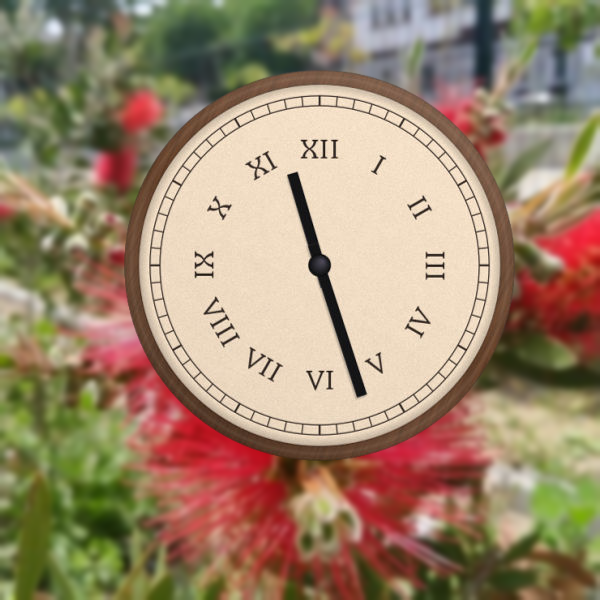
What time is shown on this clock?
11:27
